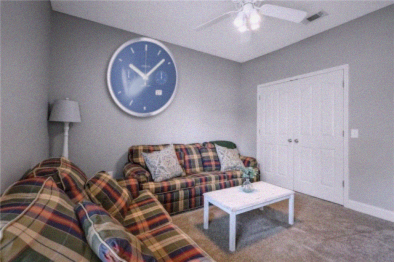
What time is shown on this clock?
10:08
